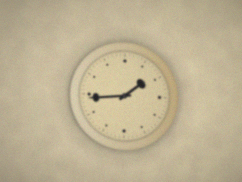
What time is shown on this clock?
1:44
